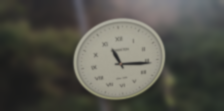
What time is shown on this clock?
11:16
